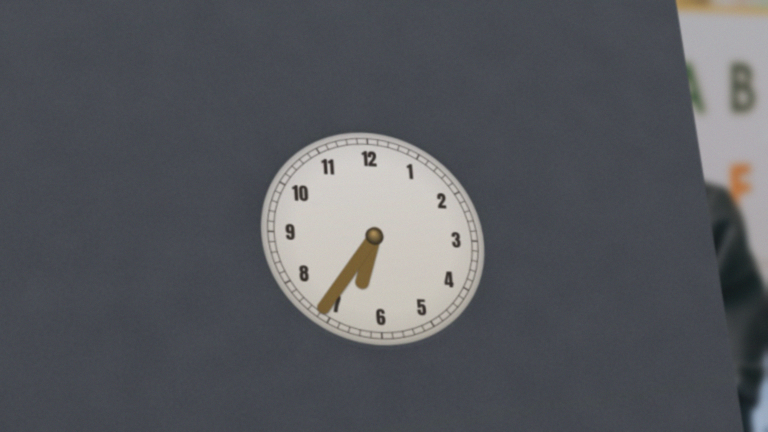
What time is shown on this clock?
6:36
